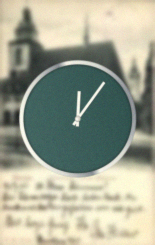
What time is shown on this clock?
12:06
